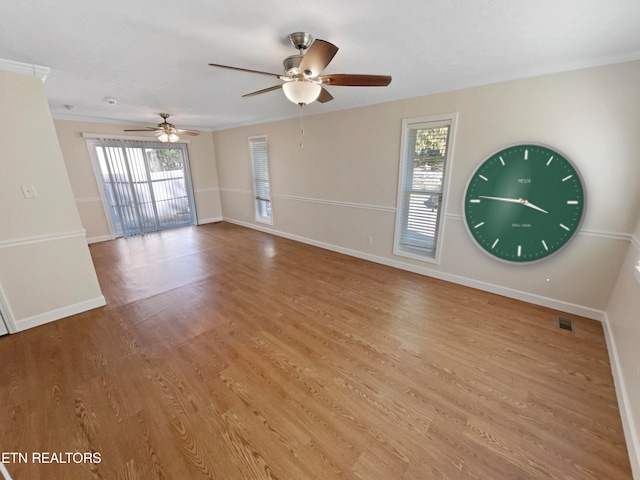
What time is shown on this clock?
3:46
